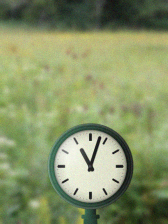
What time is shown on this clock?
11:03
